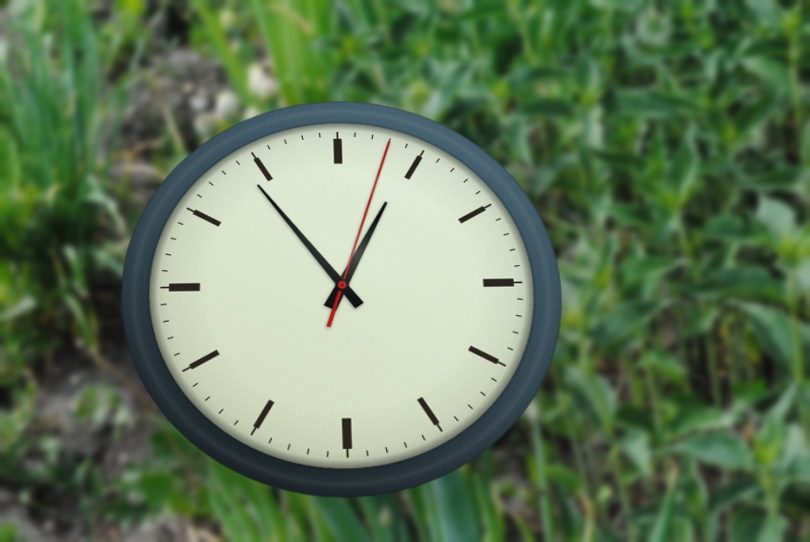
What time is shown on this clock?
12:54:03
